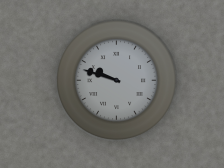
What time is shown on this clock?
9:48
